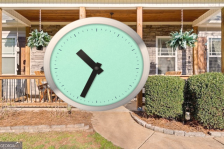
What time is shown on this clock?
10:34
